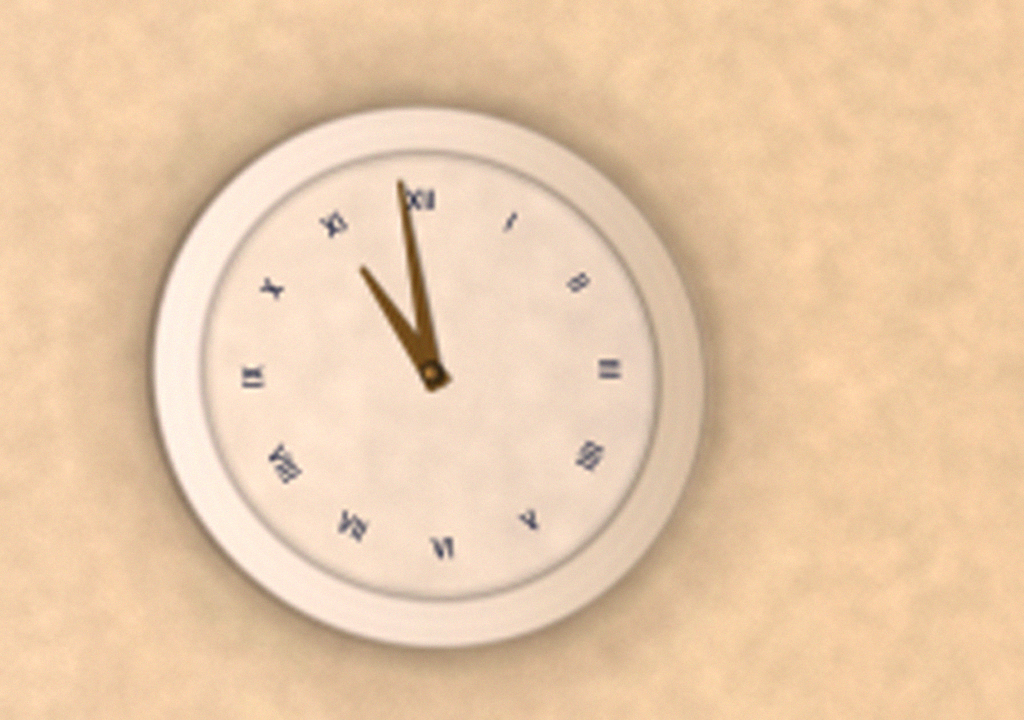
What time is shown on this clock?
10:59
